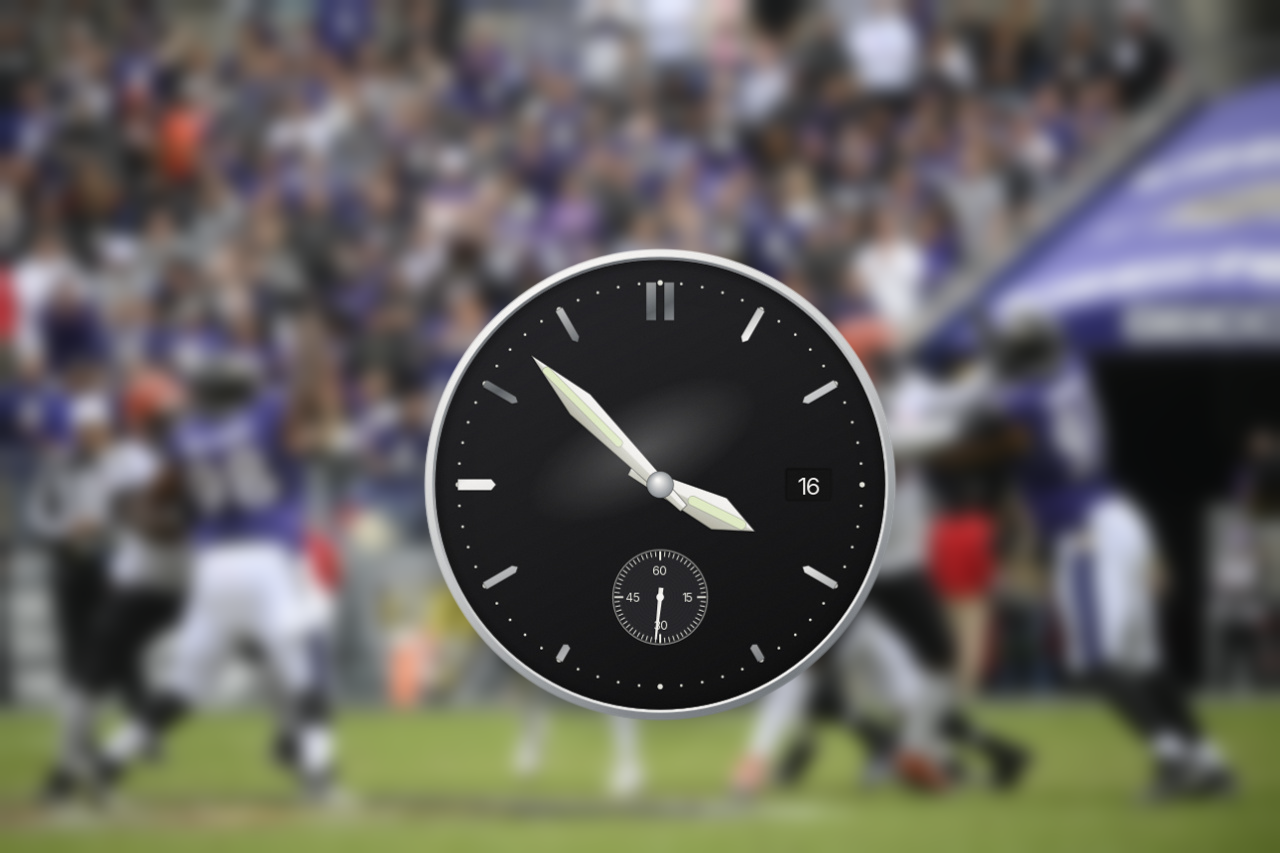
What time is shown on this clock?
3:52:31
